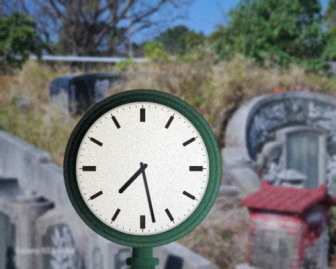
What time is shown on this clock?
7:28
